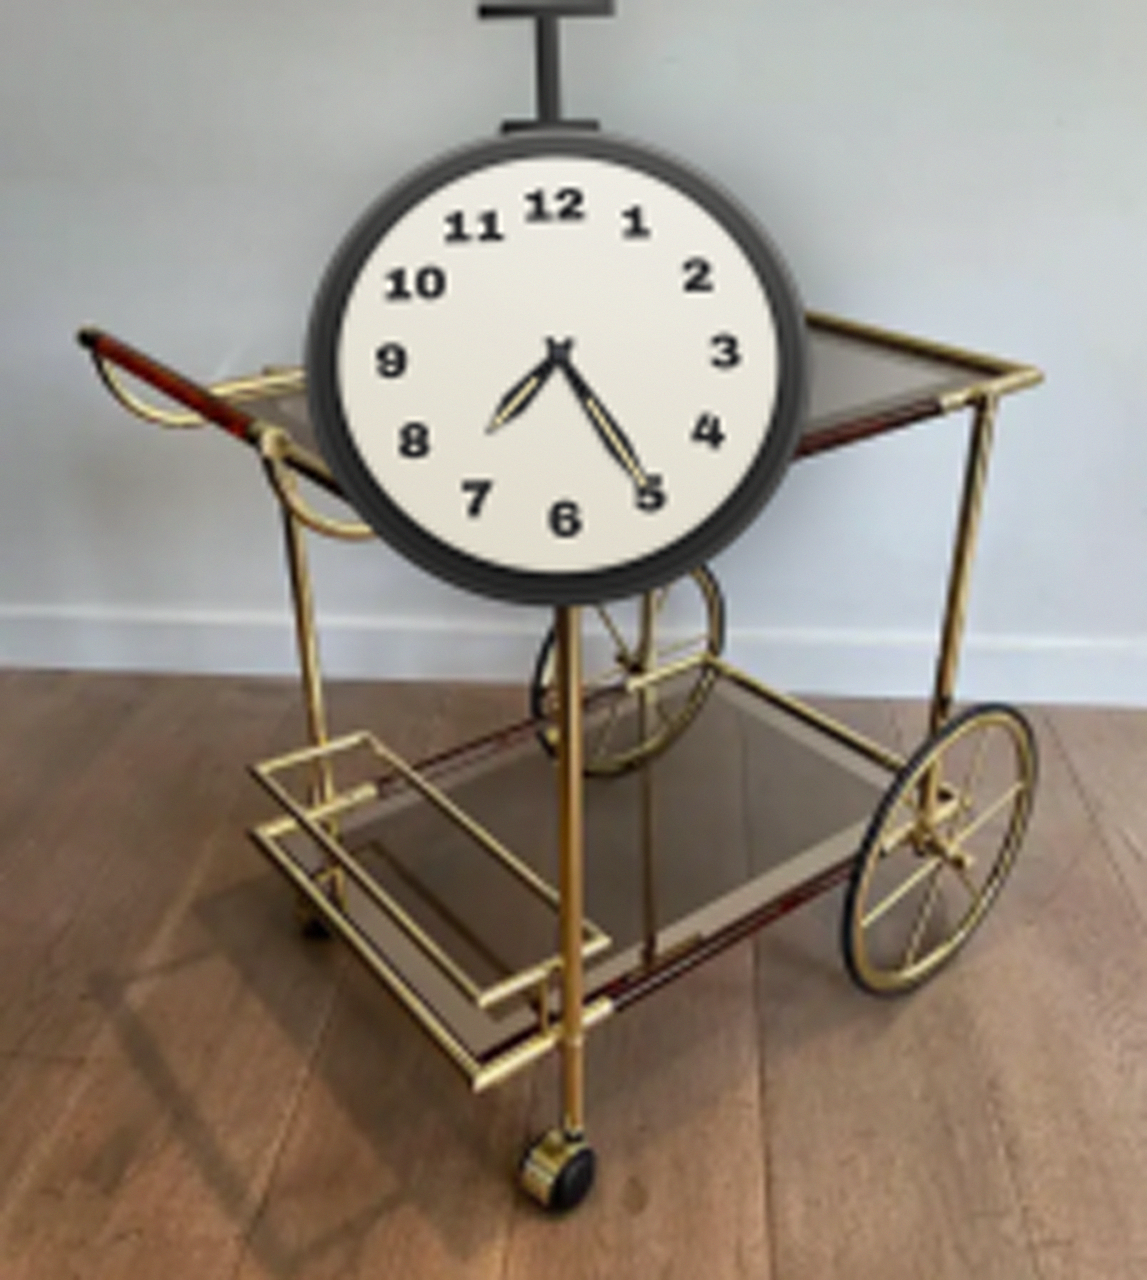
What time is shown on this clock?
7:25
